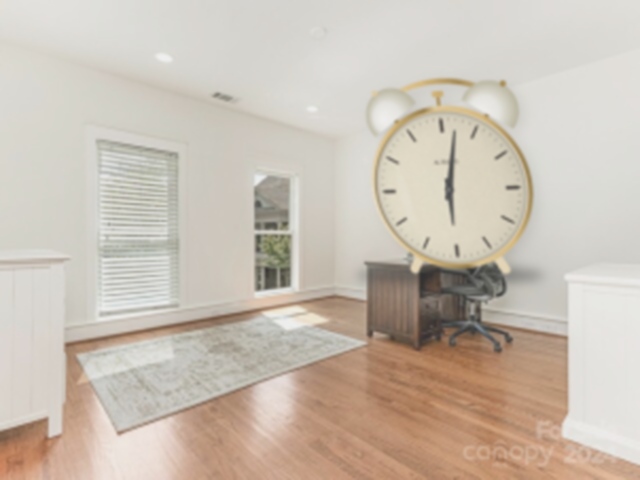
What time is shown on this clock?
6:02
